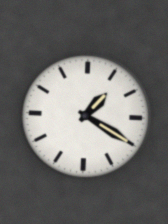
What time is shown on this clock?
1:20
